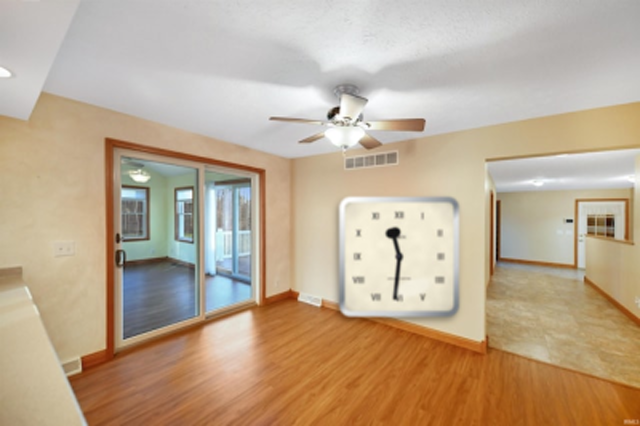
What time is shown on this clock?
11:31
